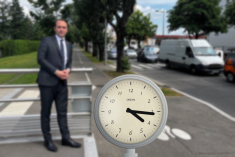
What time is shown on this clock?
4:16
